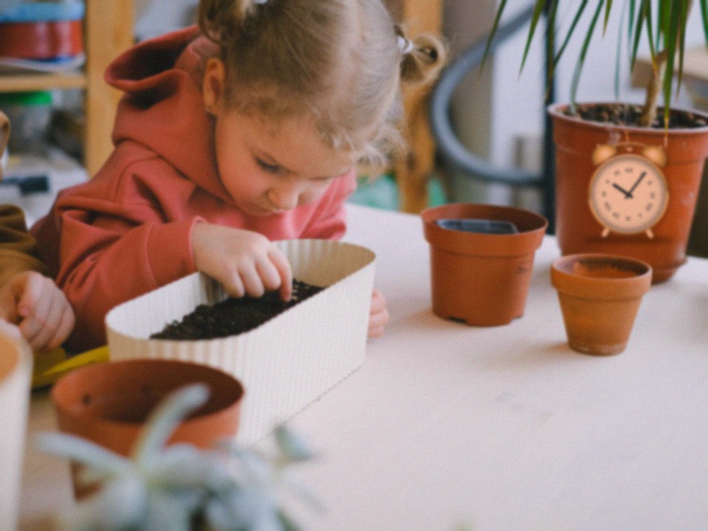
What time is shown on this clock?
10:06
